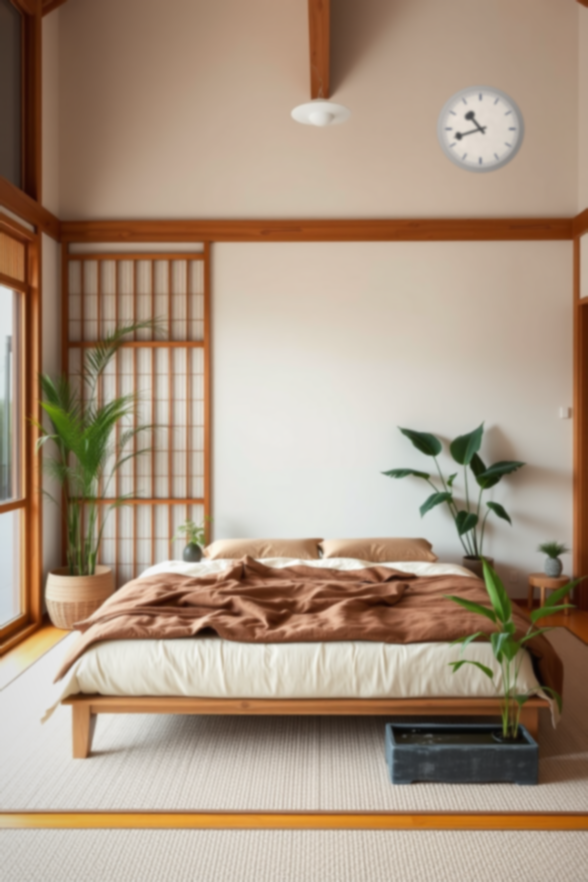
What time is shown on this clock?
10:42
